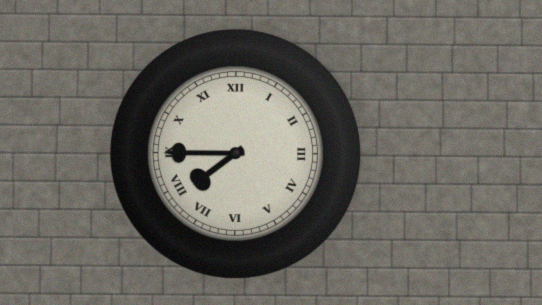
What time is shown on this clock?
7:45
